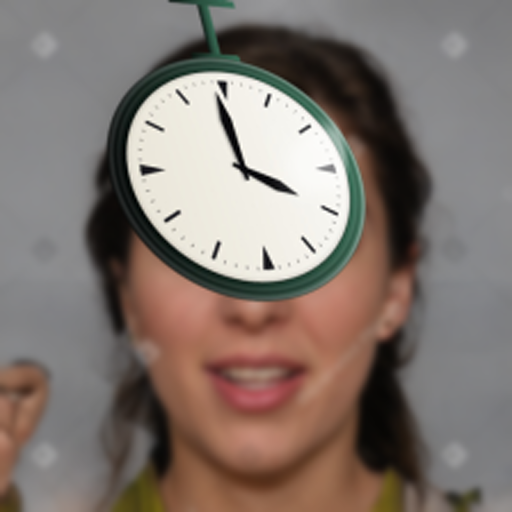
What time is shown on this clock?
3:59
